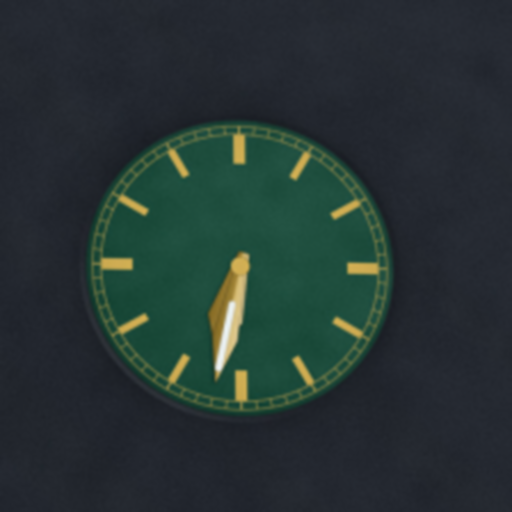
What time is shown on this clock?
6:32
